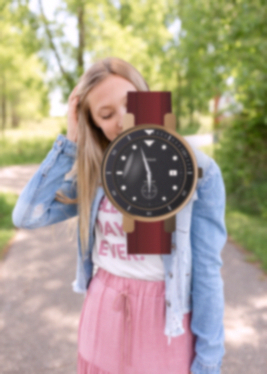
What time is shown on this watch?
5:57
